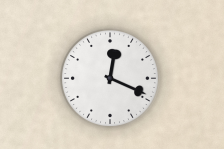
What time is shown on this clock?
12:19
